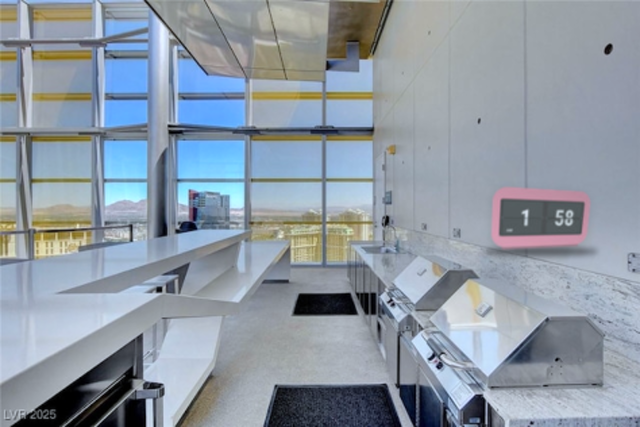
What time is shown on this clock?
1:58
